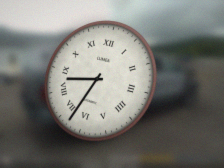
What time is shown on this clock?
8:33
